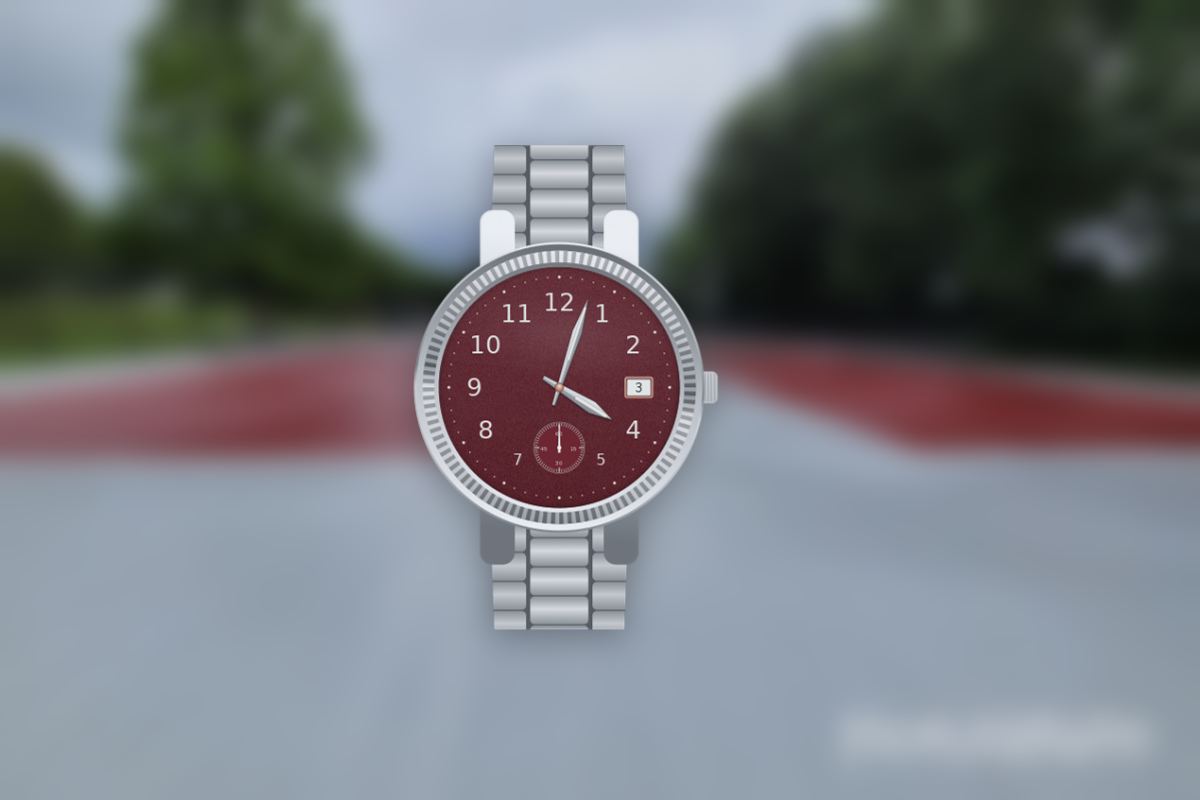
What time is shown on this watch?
4:03
